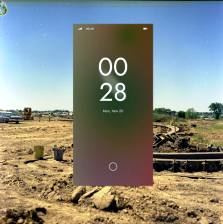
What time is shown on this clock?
0:28
